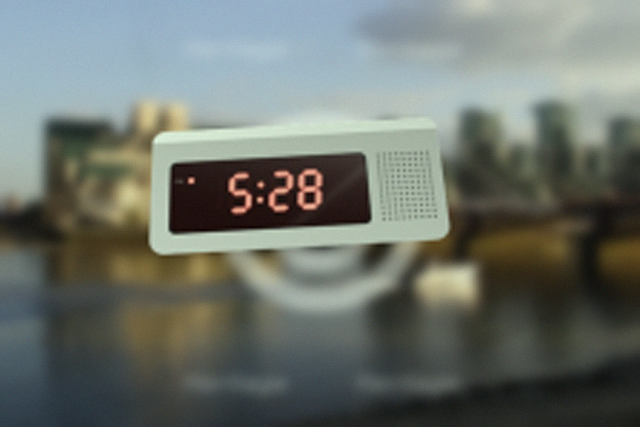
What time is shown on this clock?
5:28
